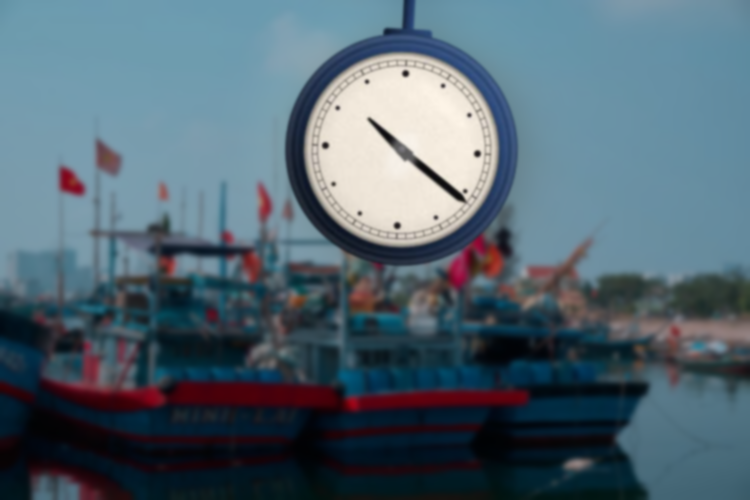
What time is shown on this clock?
10:21
